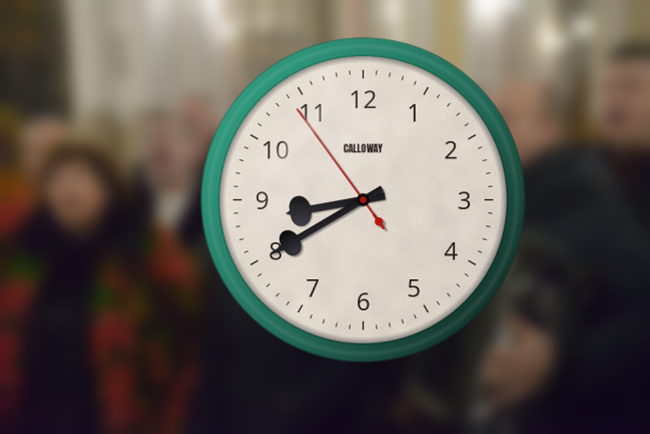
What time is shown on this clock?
8:39:54
